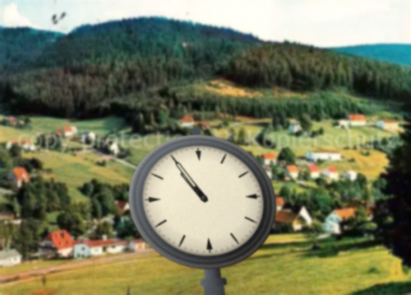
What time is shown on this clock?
10:55
